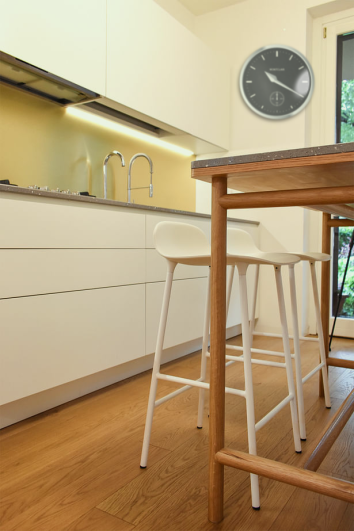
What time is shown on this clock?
10:20
